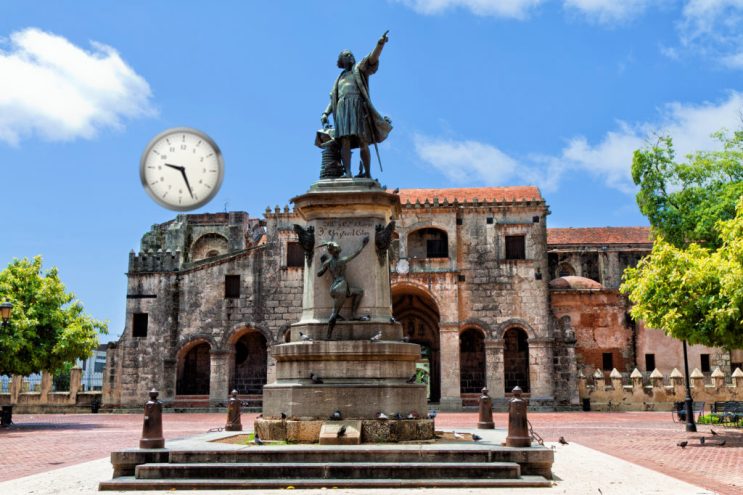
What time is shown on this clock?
9:26
